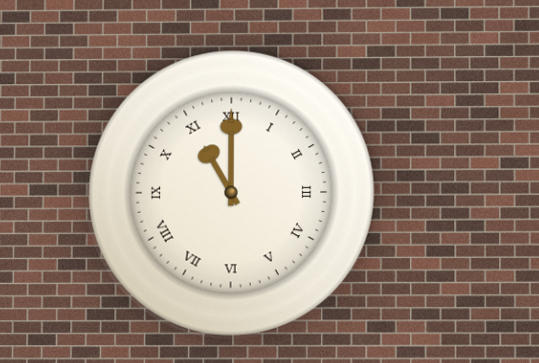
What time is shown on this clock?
11:00
